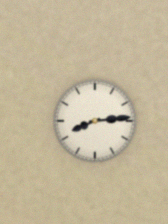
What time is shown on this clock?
8:14
